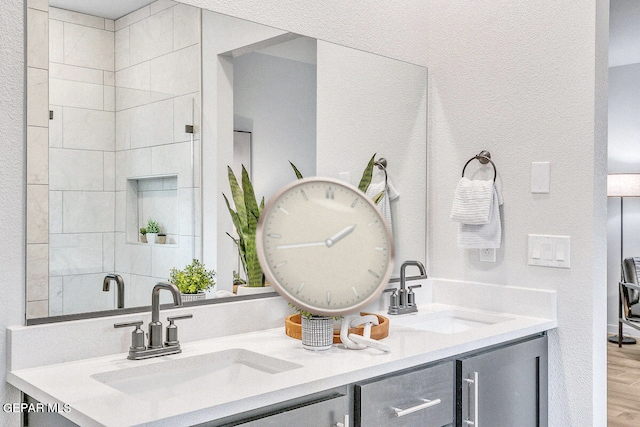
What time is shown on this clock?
1:43
